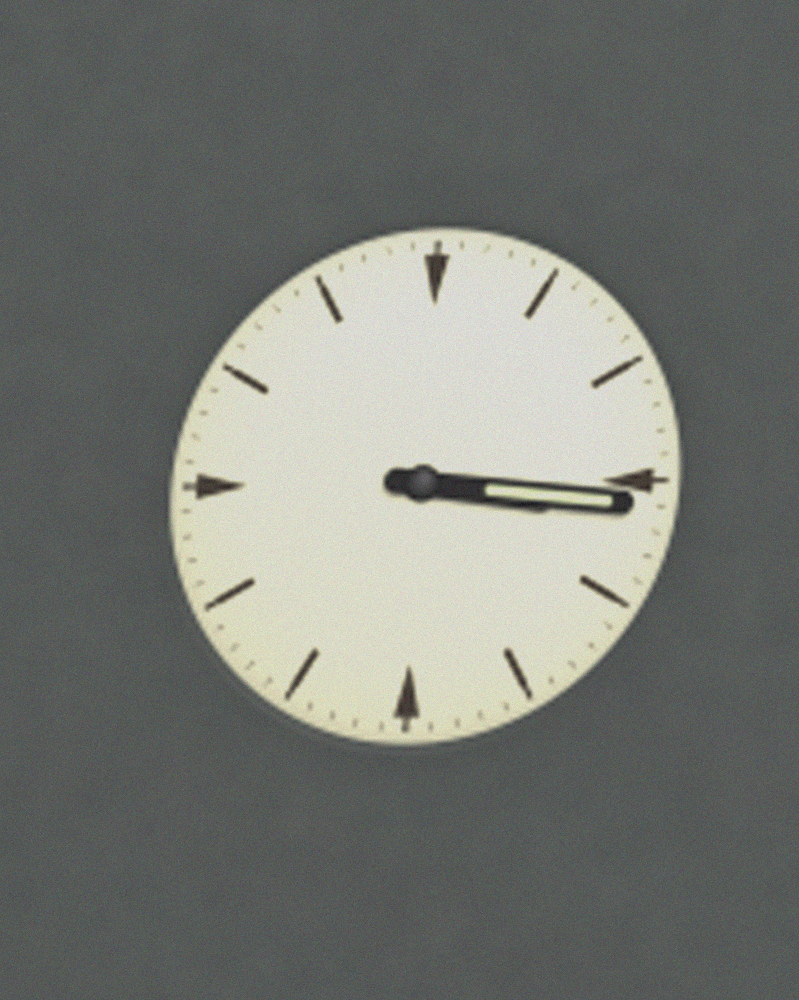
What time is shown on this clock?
3:16
